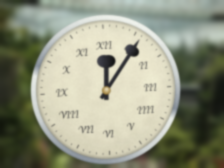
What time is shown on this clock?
12:06
